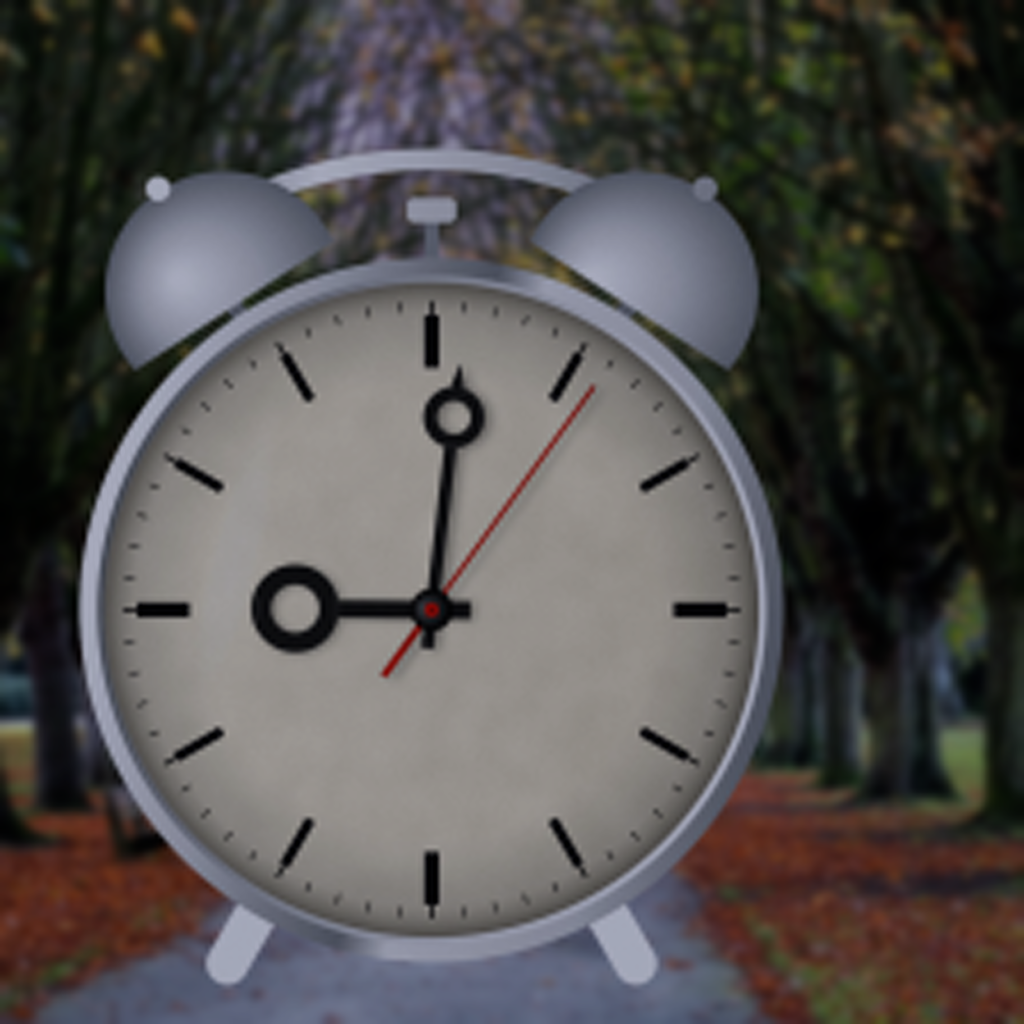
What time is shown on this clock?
9:01:06
